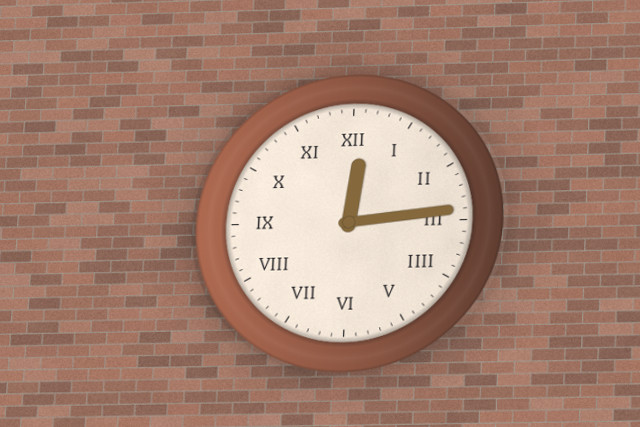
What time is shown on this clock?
12:14
